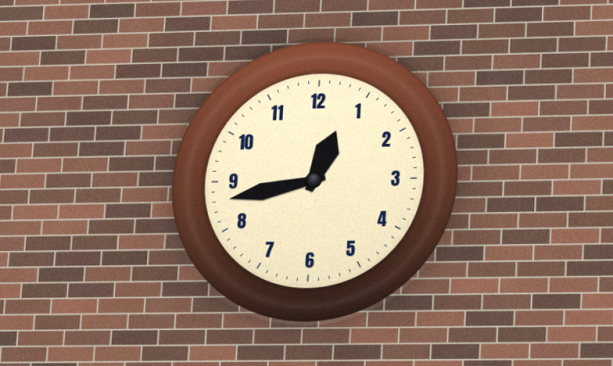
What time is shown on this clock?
12:43
